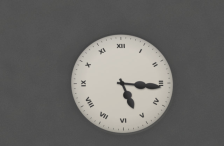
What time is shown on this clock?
5:16
